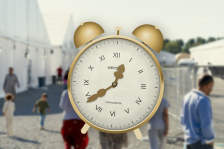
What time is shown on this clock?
12:39
